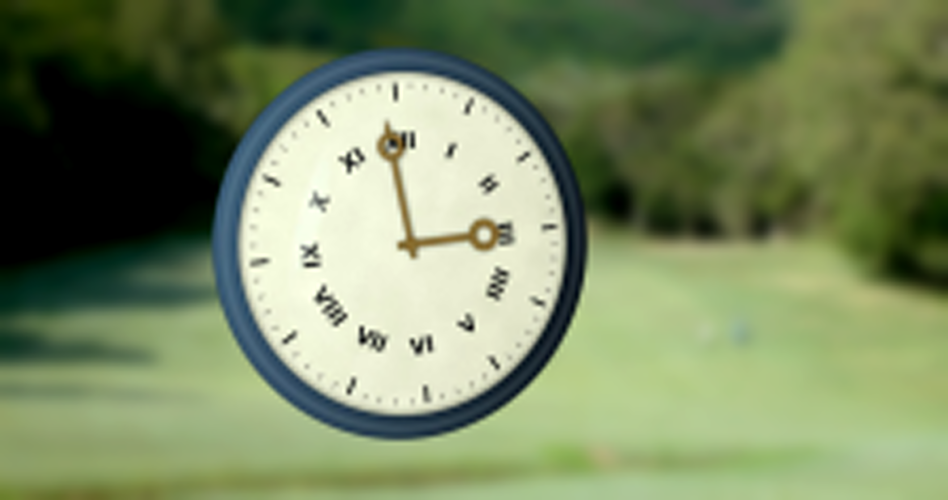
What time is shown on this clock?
2:59
